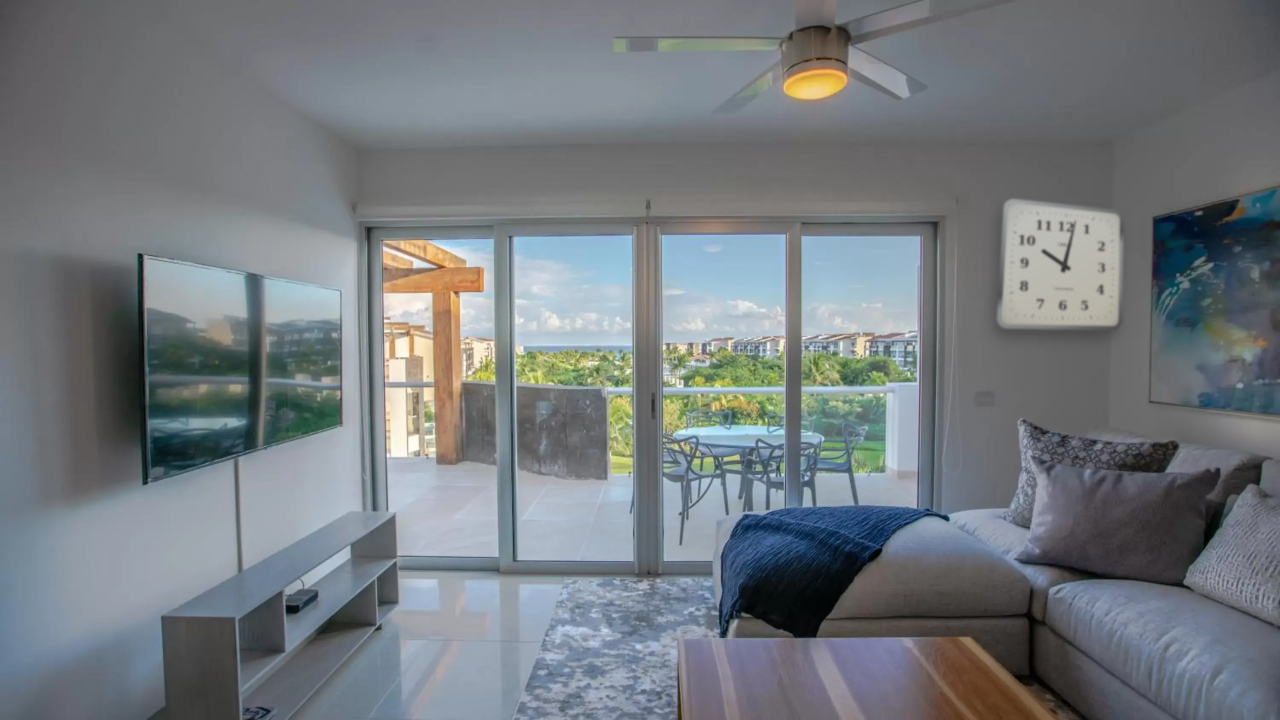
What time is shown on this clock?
10:02
